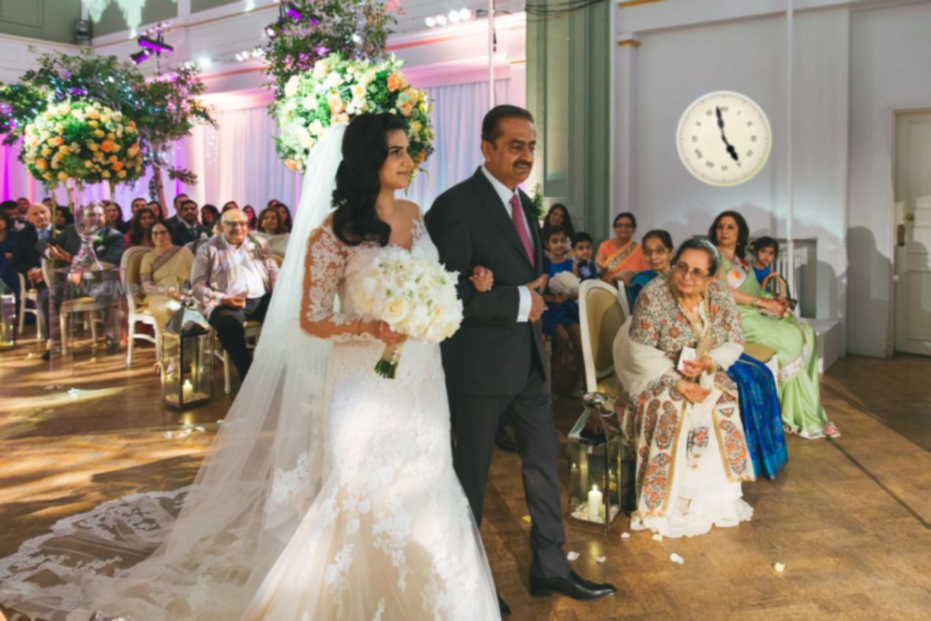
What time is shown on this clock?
4:58
